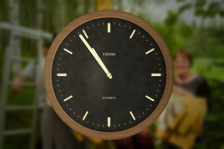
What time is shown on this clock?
10:54
